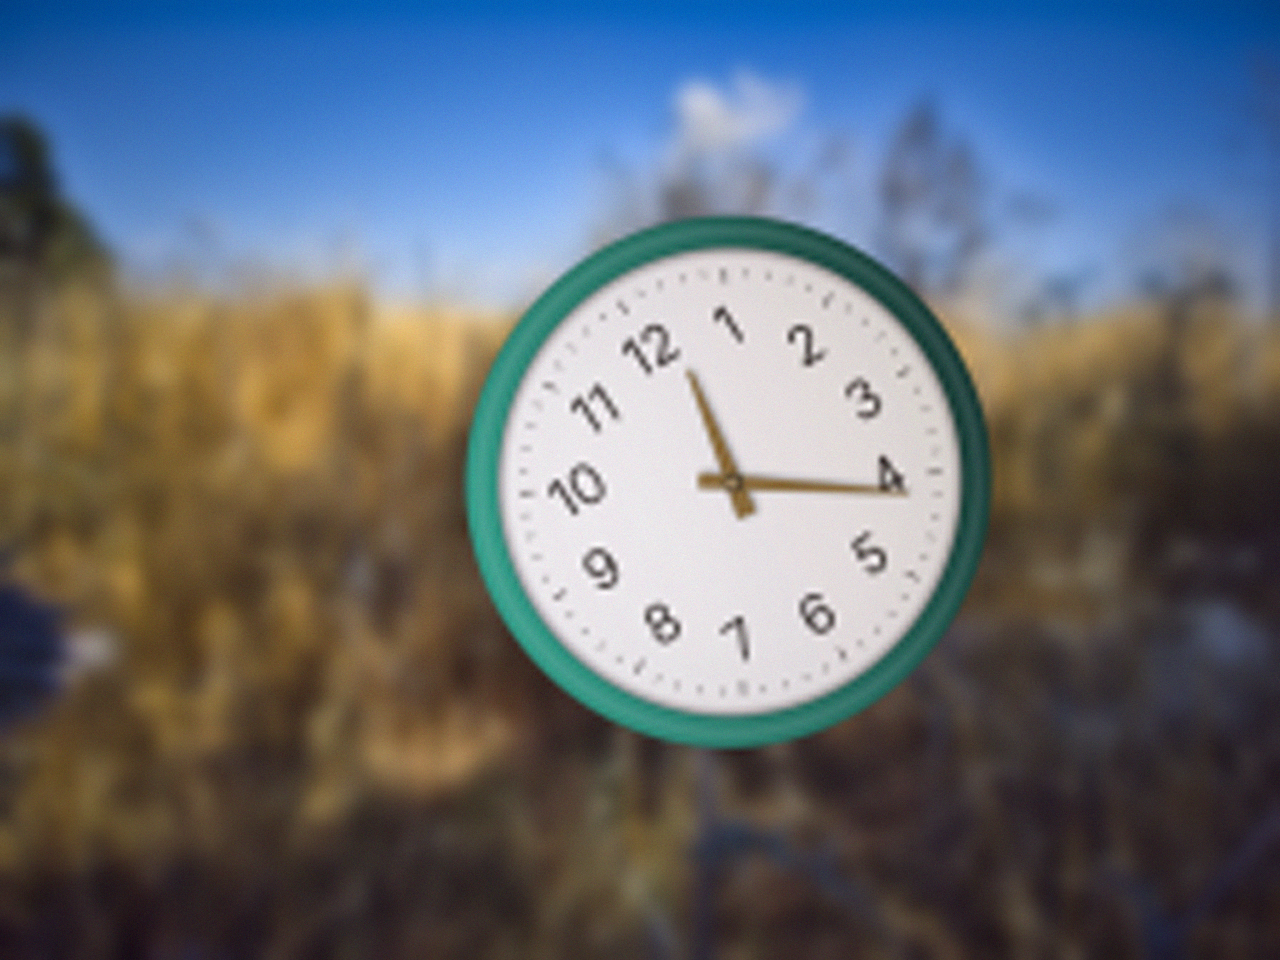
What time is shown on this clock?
12:21
